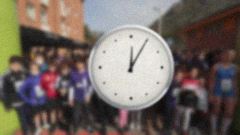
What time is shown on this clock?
12:05
